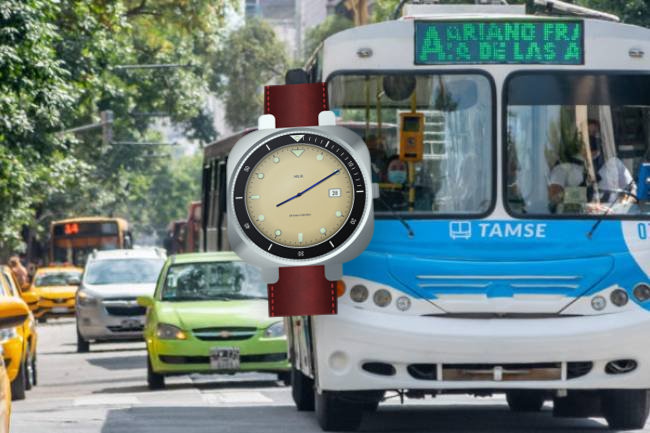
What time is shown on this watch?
8:10
